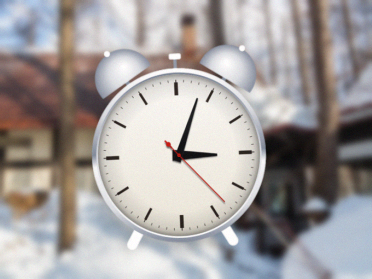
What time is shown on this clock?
3:03:23
